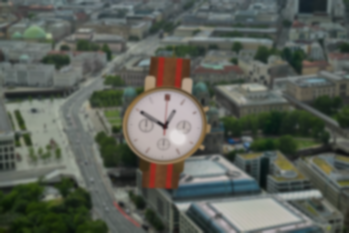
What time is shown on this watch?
12:50
